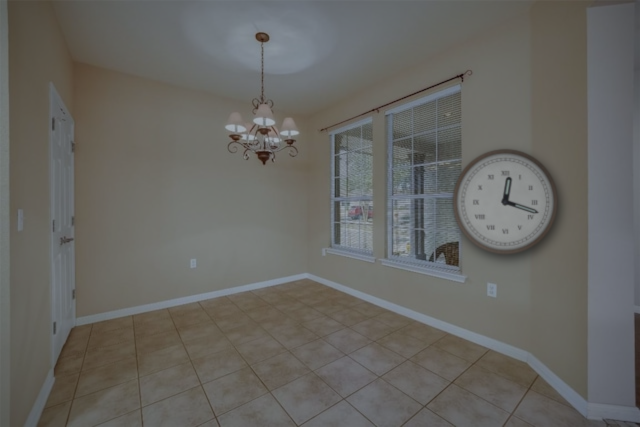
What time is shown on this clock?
12:18
